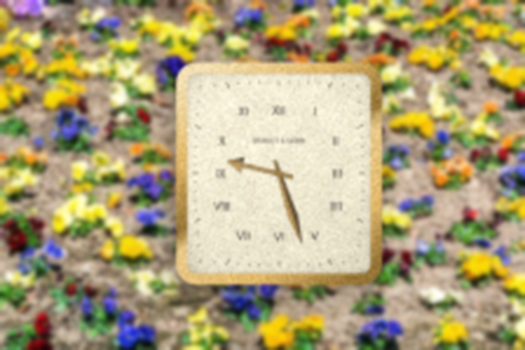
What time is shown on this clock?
9:27
